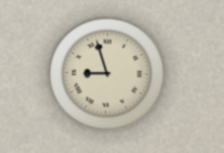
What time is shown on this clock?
8:57
